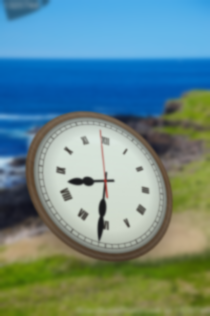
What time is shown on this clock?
8:30:59
